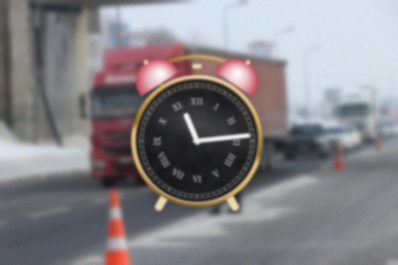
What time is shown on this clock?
11:14
